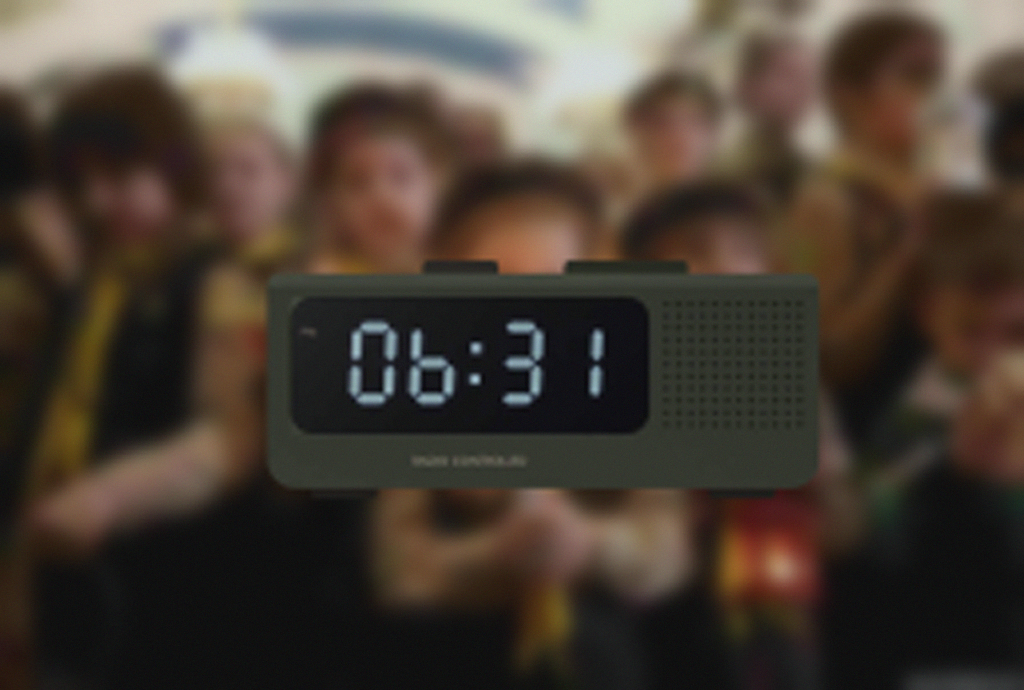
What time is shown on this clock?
6:31
